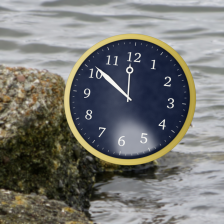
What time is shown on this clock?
11:51
